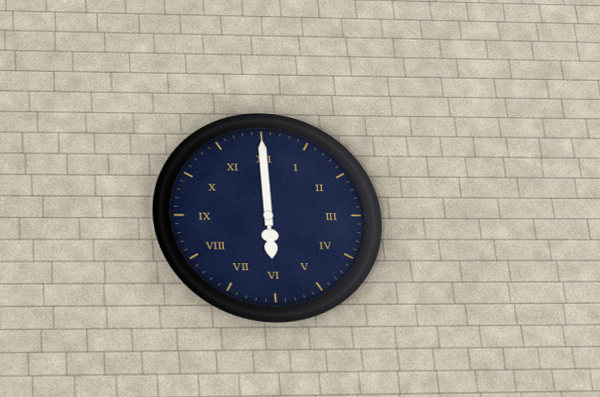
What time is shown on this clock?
6:00
